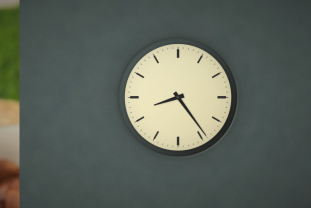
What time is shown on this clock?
8:24
